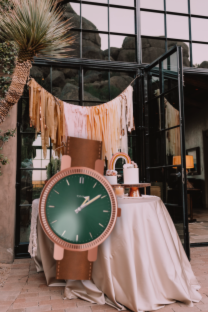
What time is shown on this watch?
1:09
